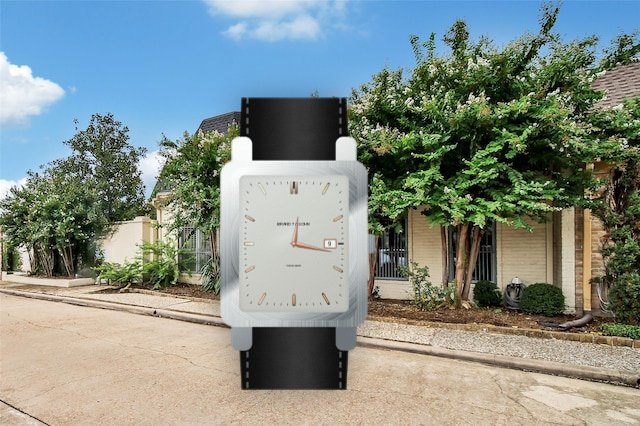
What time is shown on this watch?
12:17
